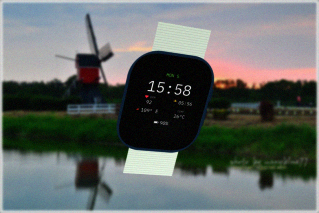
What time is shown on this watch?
15:58
